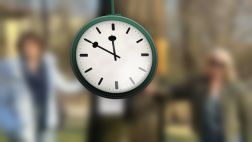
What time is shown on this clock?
11:50
